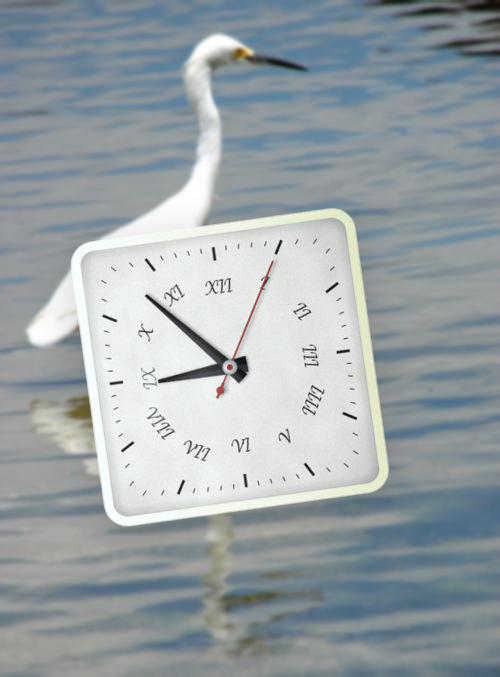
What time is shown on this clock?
8:53:05
